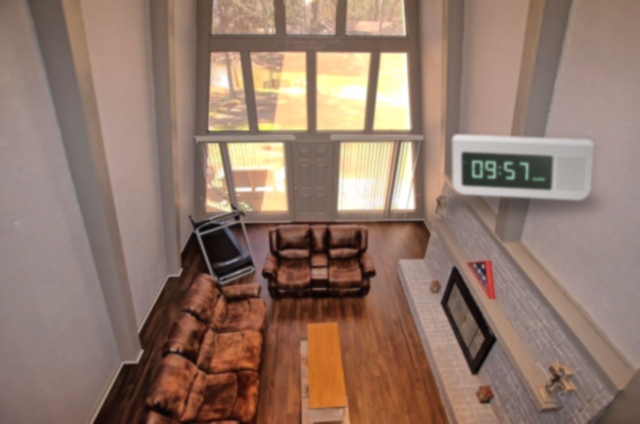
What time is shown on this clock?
9:57
